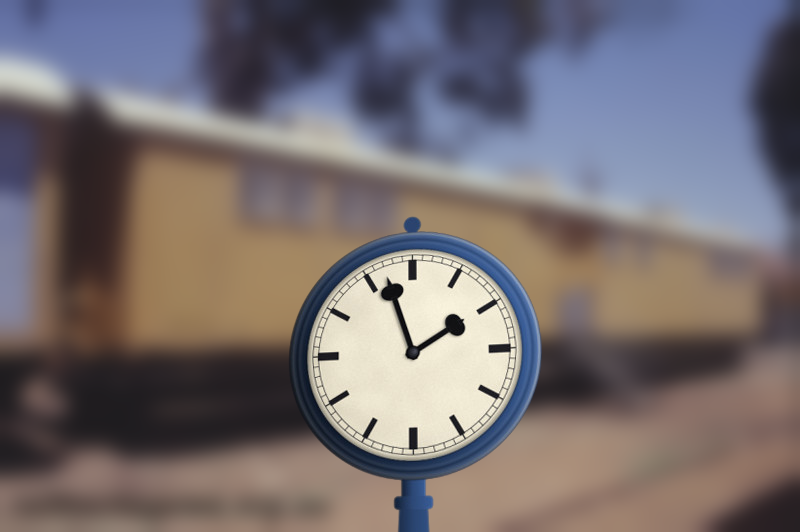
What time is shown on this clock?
1:57
